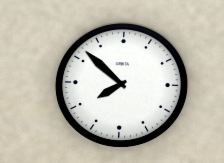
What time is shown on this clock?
7:52
